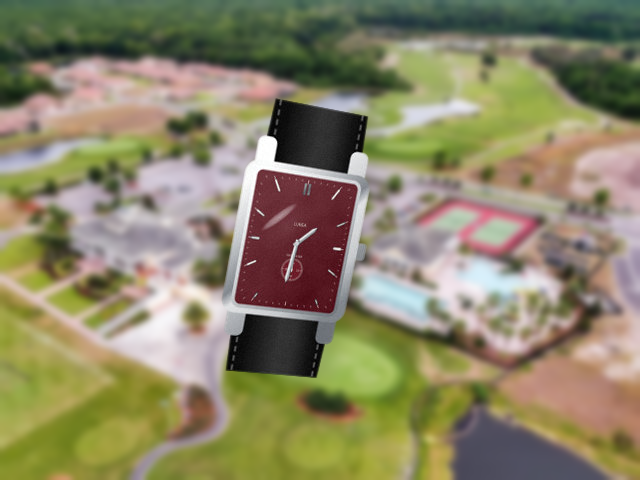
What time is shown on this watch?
1:31
